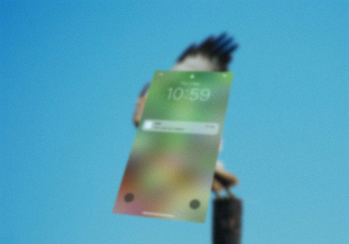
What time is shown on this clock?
10:59
